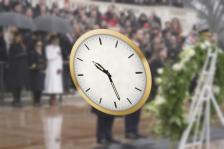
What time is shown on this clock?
10:28
